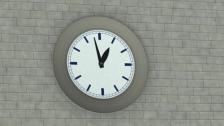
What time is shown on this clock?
12:58
